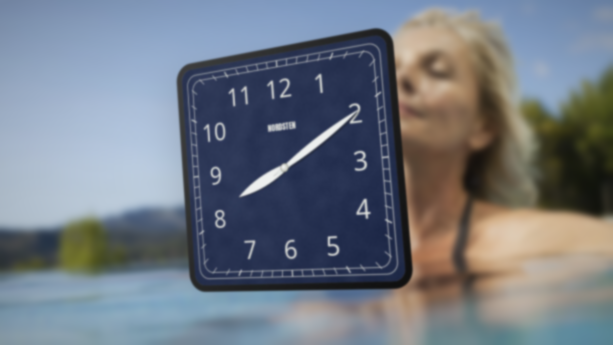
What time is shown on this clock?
8:10
